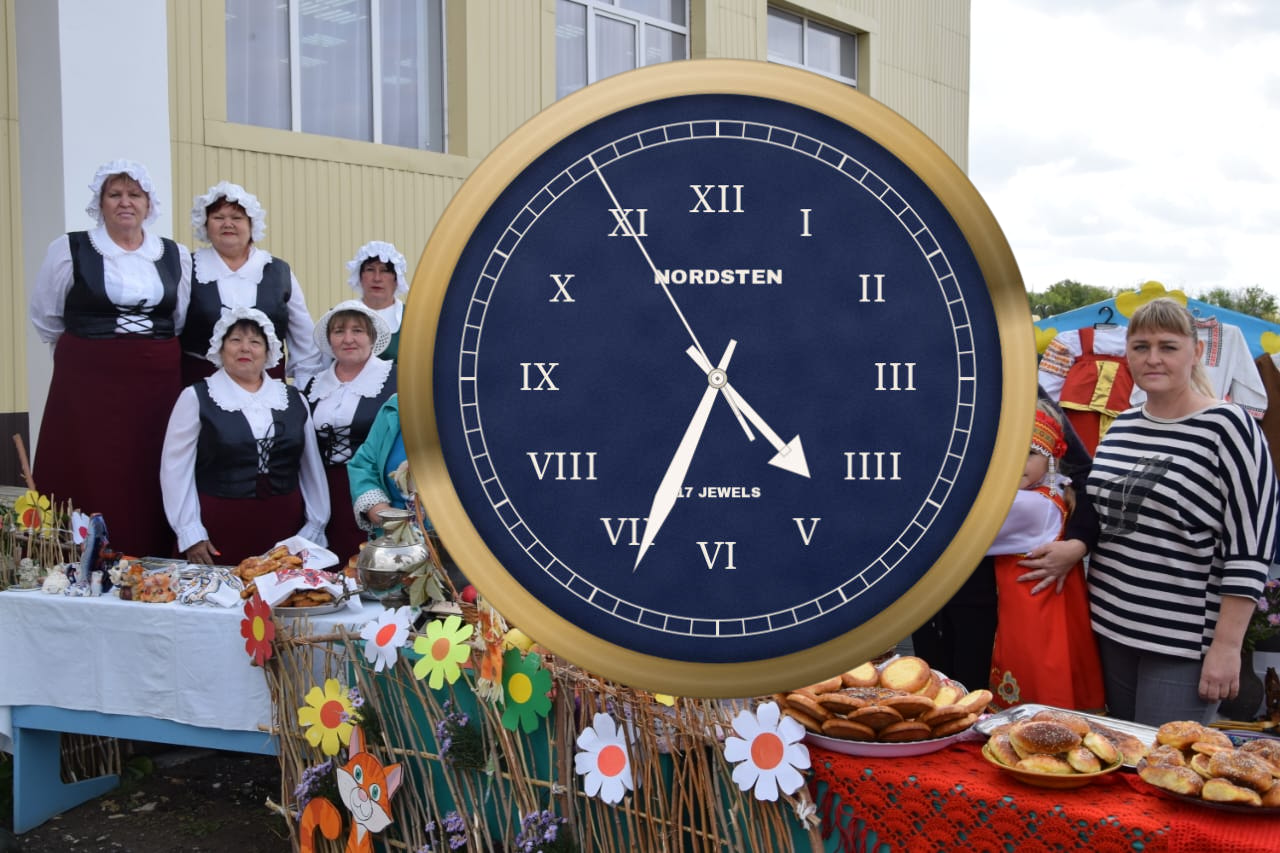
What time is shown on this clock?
4:33:55
